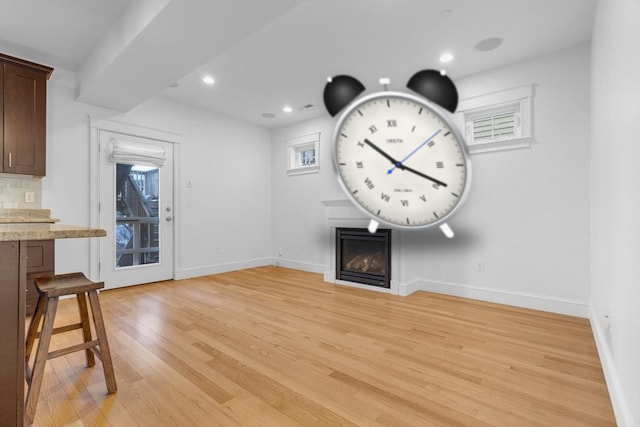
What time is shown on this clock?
10:19:09
